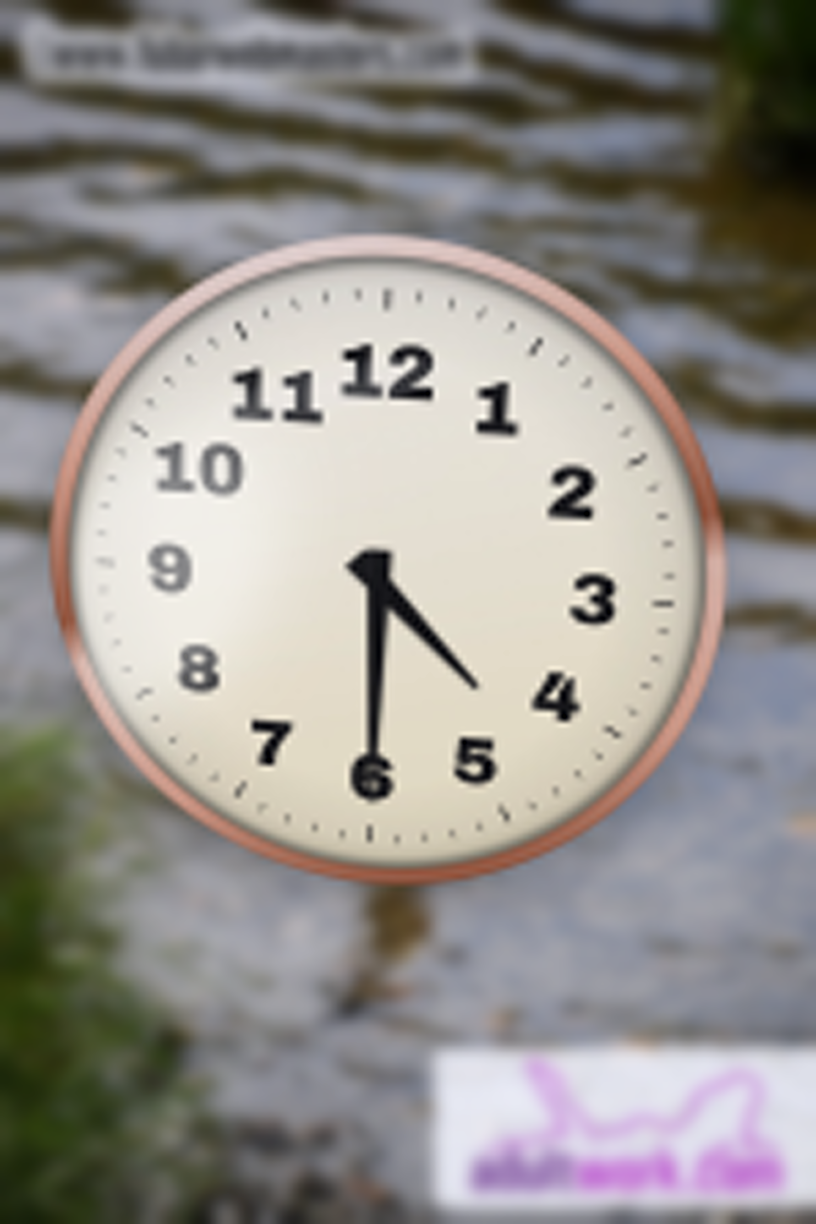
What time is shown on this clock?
4:30
